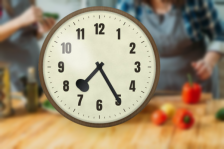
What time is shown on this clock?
7:25
